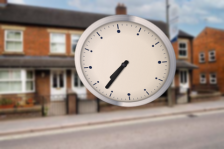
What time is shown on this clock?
7:37
